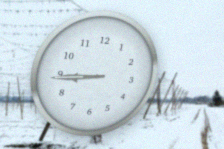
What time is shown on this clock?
8:44
